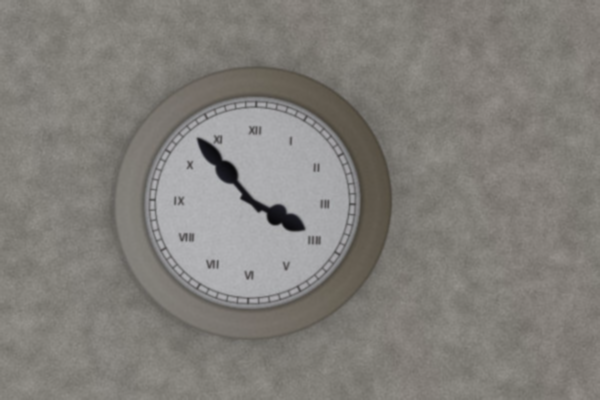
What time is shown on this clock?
3:53
